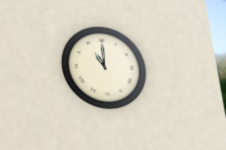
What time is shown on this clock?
11:00
